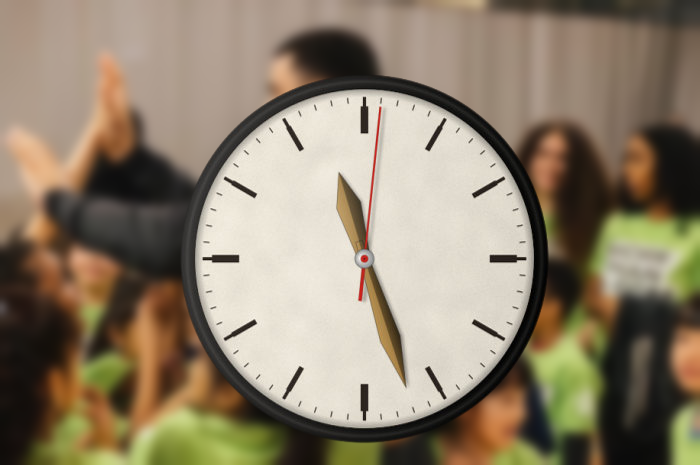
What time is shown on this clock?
11:27:01
